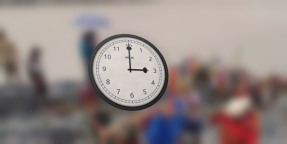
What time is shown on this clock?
3:00
